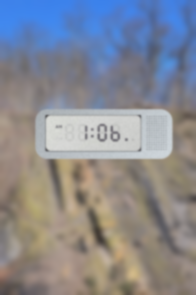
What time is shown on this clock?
1:06
